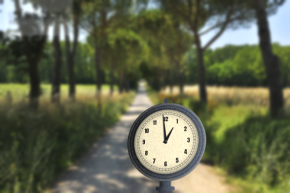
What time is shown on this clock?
12:59
